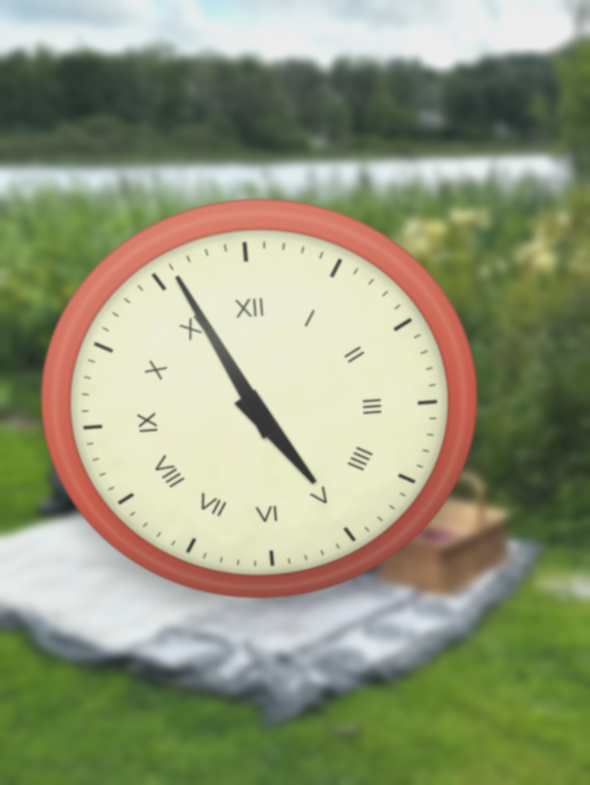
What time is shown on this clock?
4:56
